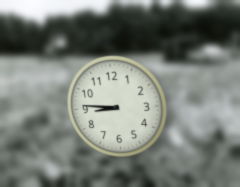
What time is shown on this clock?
8:46
